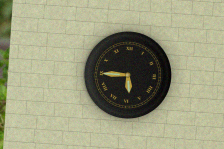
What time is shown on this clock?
5:45
